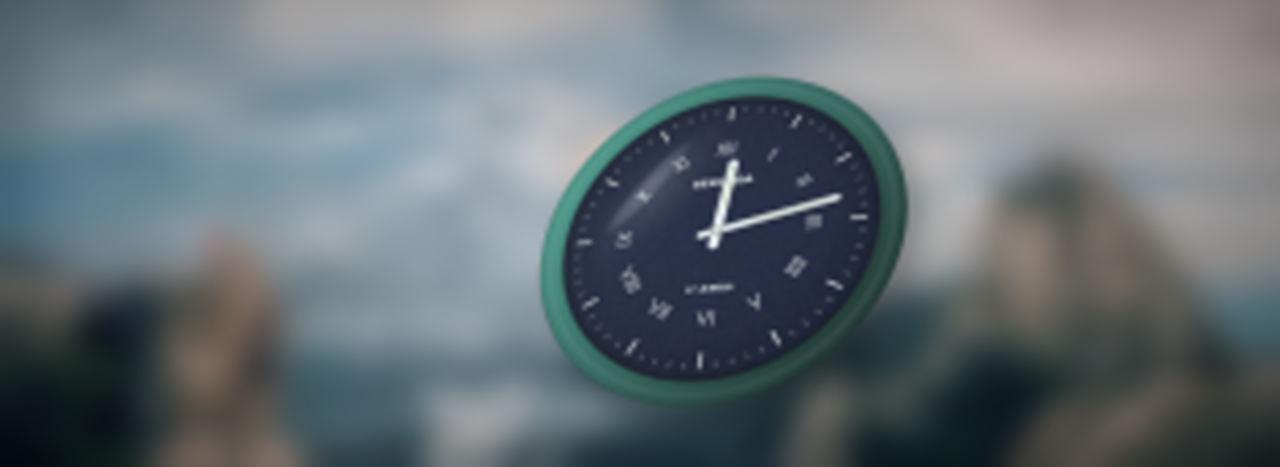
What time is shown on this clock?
12:13
